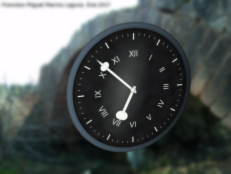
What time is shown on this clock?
6:52
